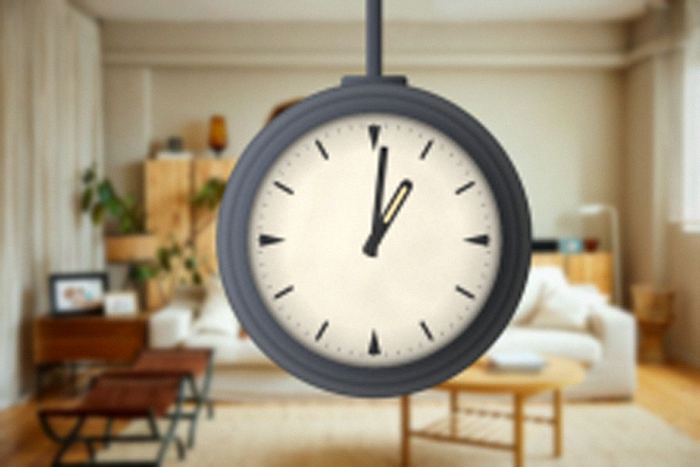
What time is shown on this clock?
1:01
